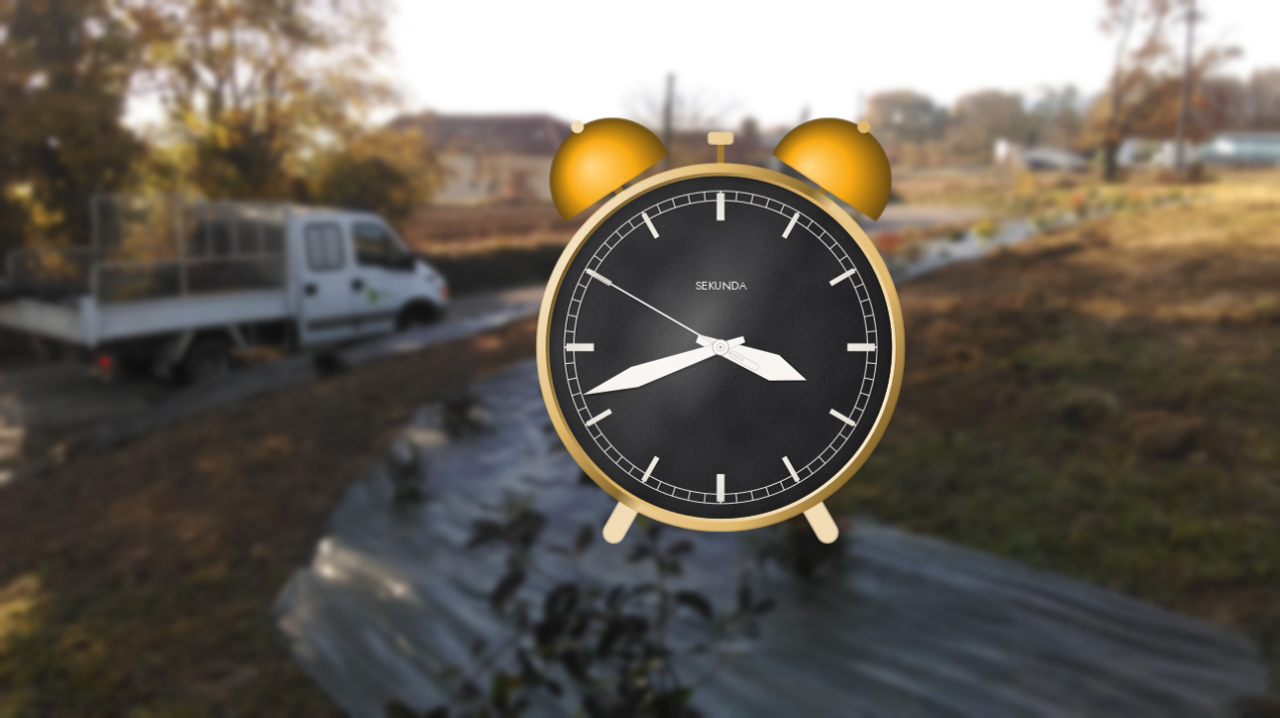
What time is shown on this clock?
3:41:50
